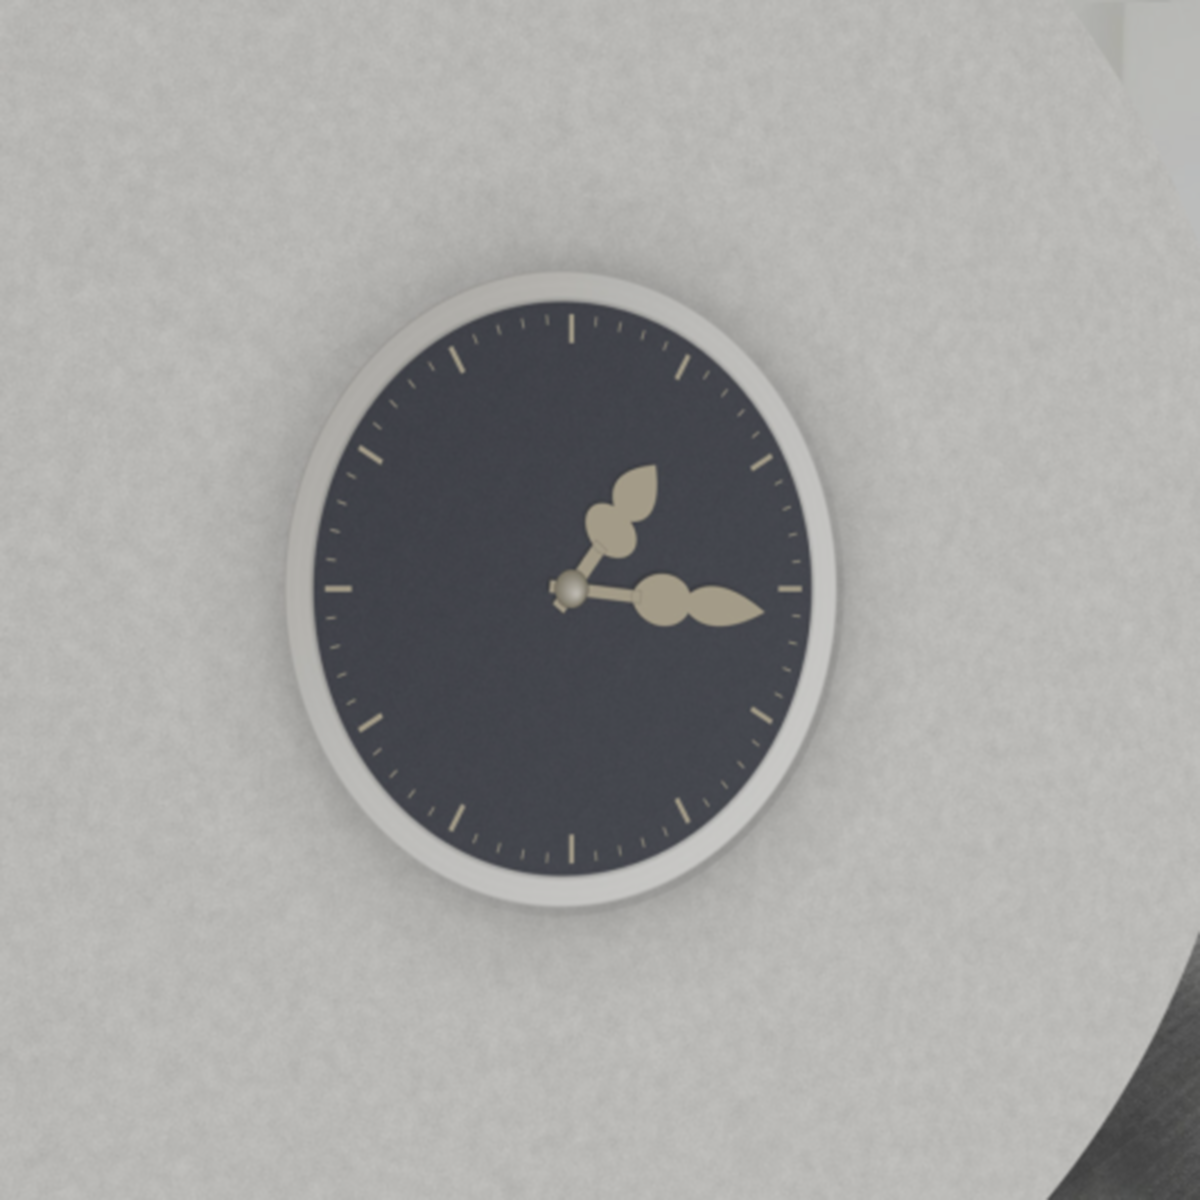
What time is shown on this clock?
1:16
